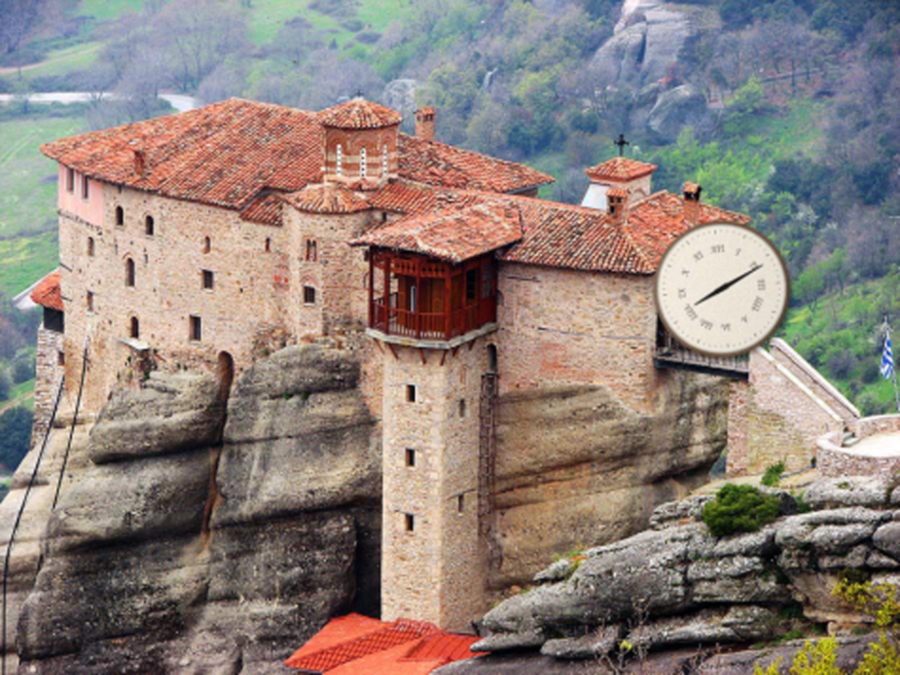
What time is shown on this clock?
8:11
